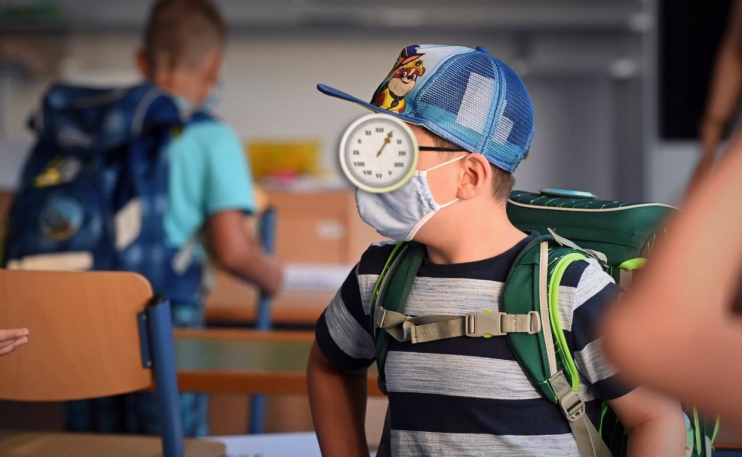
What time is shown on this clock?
1:05
